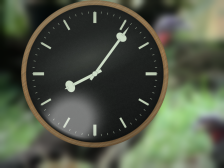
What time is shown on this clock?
8:06
